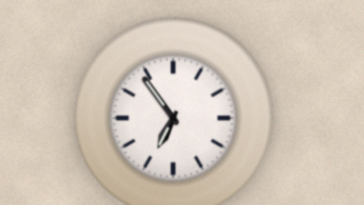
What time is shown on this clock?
6:54
